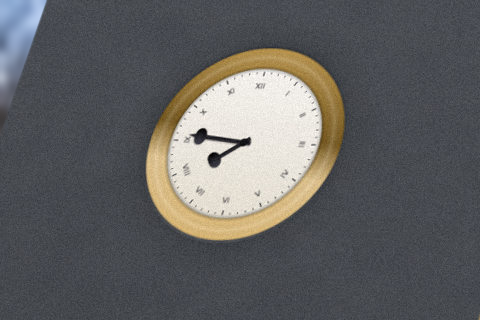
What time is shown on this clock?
7:46
